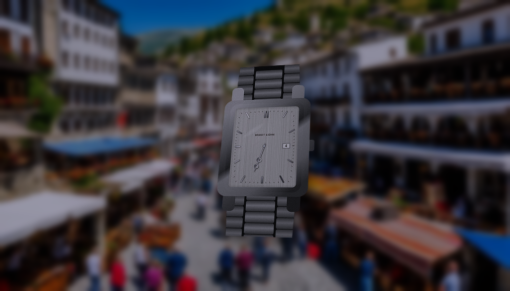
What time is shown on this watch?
6:33
